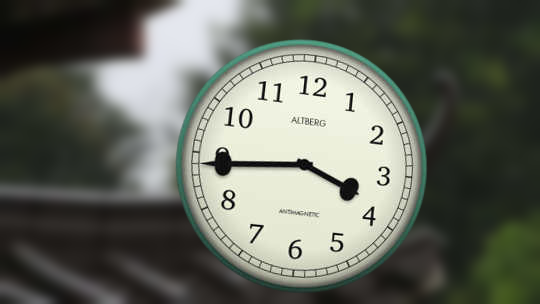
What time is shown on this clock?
3:44
